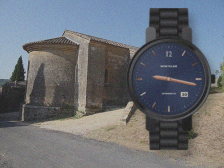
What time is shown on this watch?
9:17
